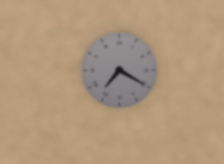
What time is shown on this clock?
7:20
